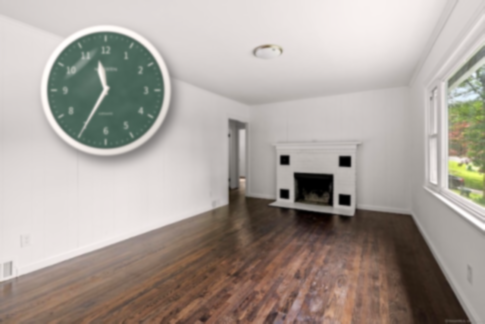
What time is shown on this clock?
11:35
